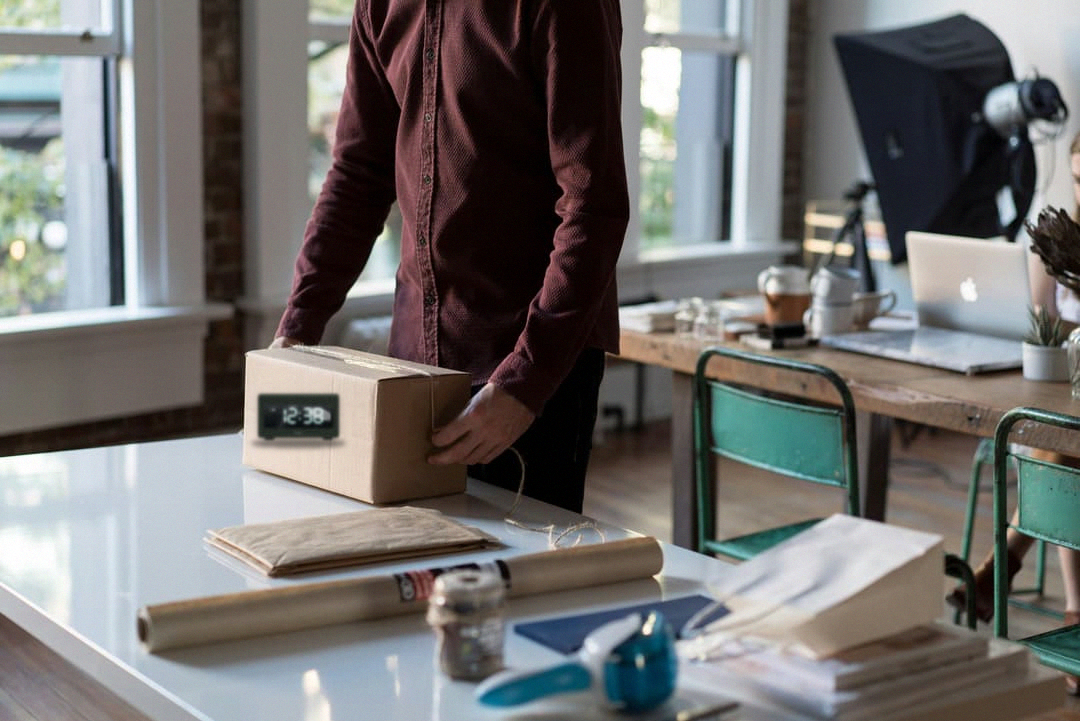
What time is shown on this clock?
12:38
